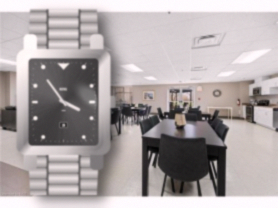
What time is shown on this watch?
3:54
